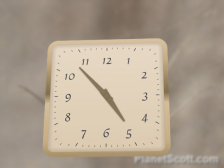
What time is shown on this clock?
4:53
